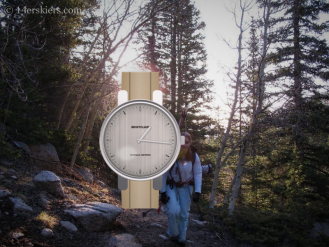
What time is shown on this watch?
1:16
